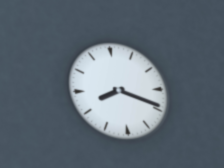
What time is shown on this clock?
8:19
